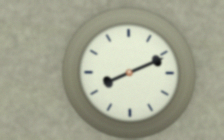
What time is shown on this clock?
8:11
